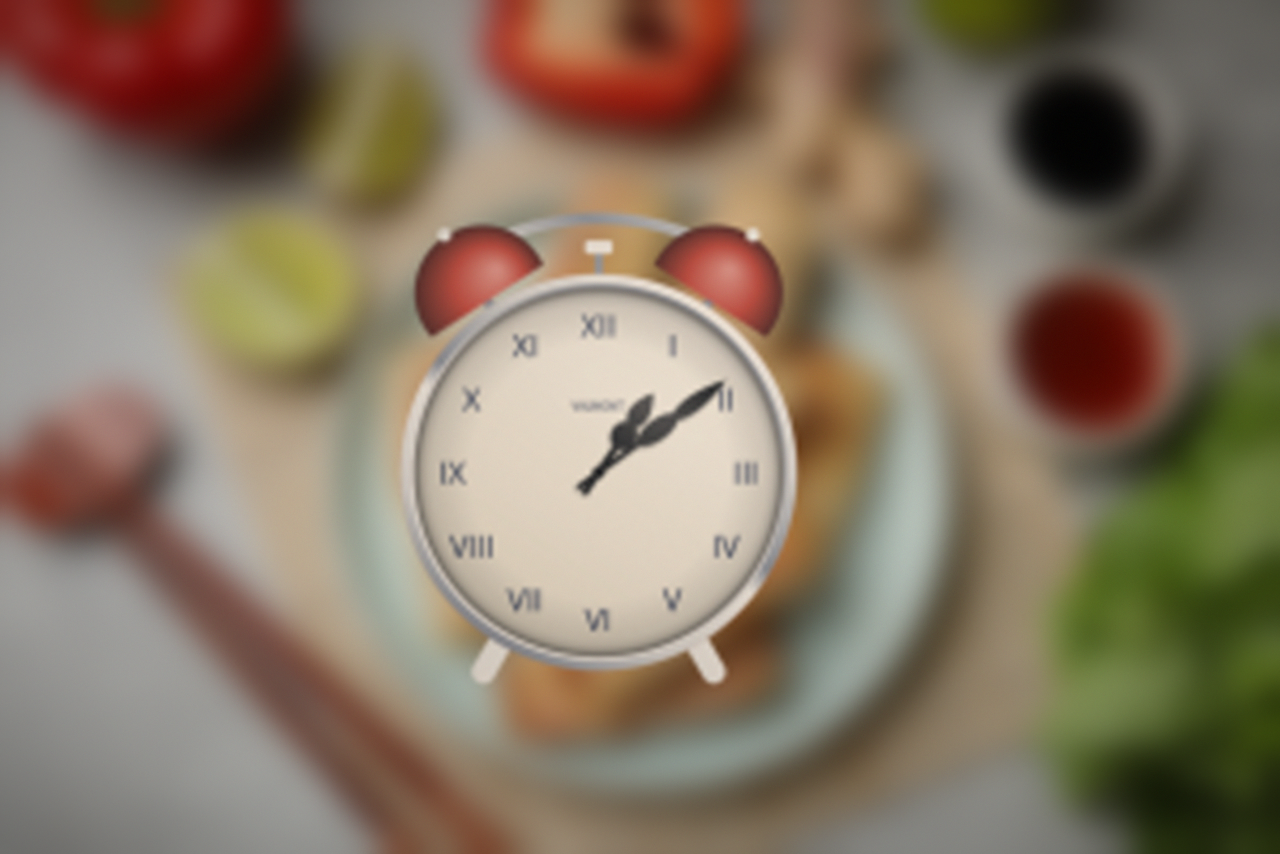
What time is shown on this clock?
1:09
